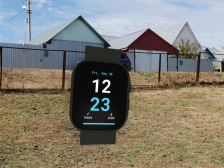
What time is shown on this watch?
12:23
